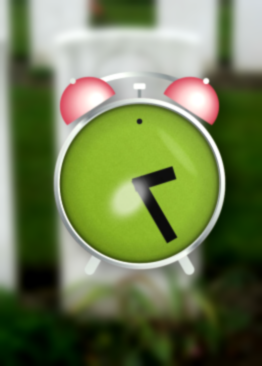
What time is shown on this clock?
2:25
